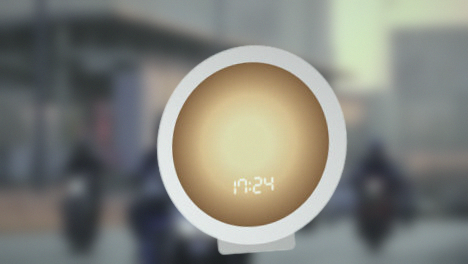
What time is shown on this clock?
17:24
